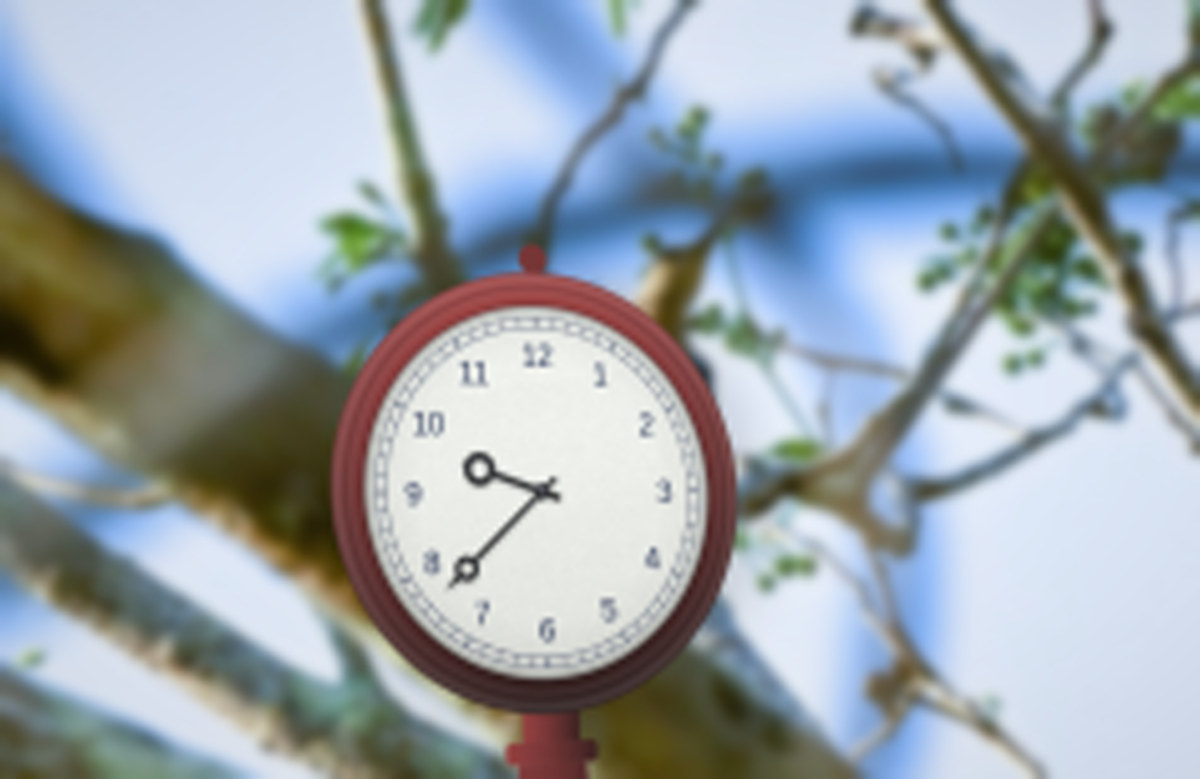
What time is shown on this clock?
9:38
